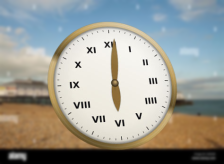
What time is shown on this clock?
6:01
